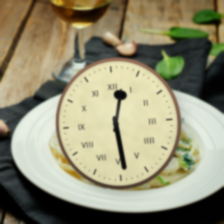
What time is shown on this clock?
12:29
